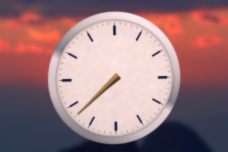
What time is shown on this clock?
7:38
